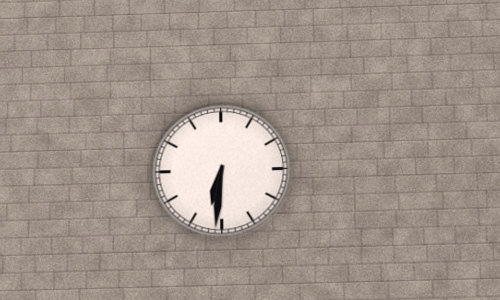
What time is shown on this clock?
6:31
